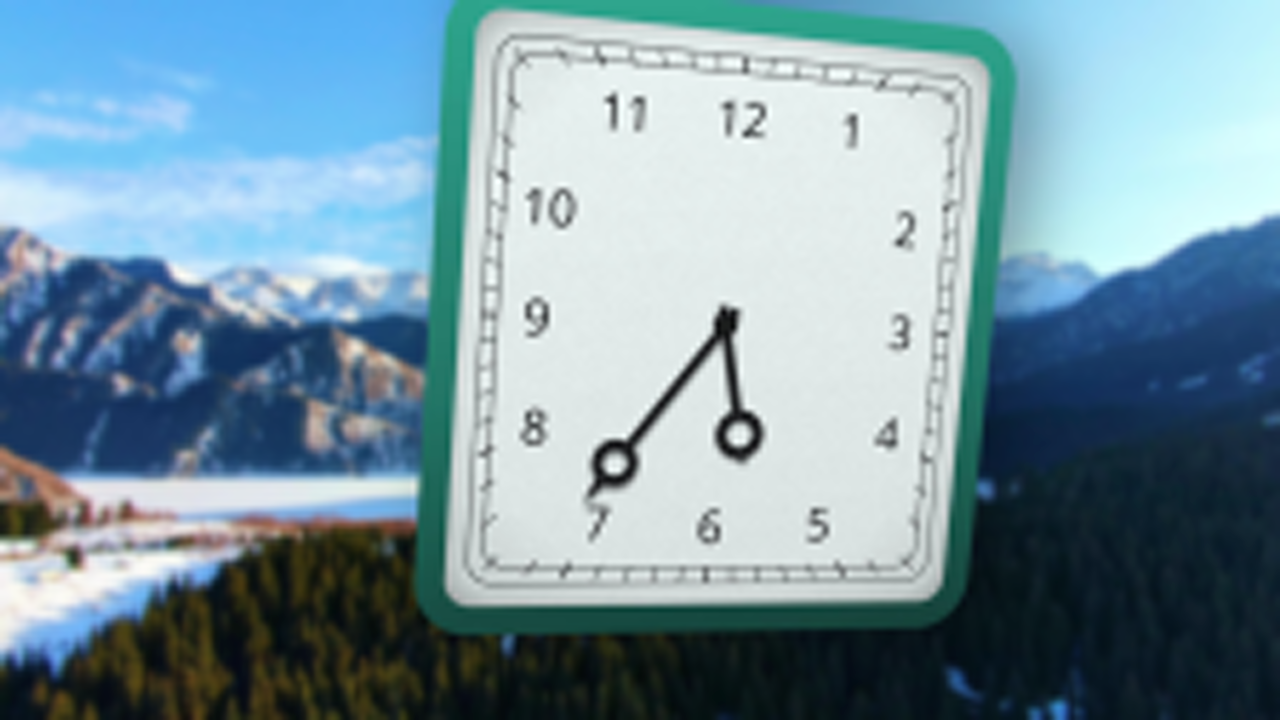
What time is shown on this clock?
5:36
